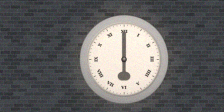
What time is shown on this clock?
6:00
